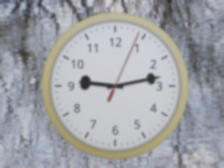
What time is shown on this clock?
9:13:04
